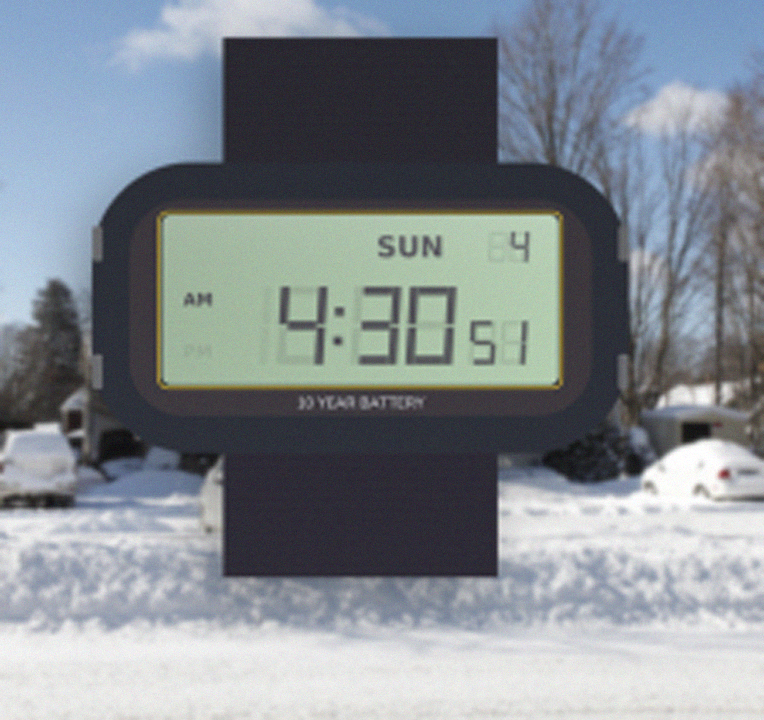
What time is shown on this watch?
4:30:51
